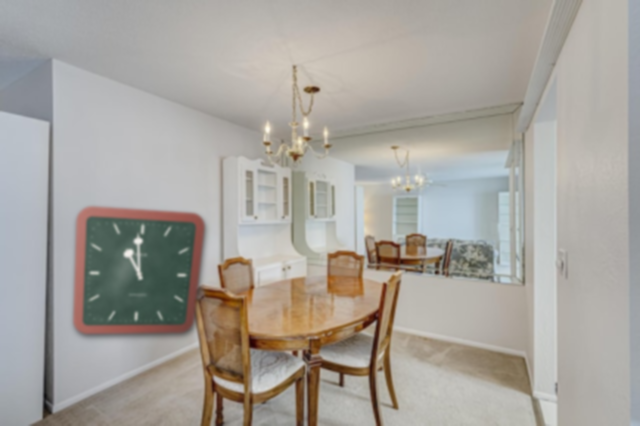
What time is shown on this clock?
10:59
